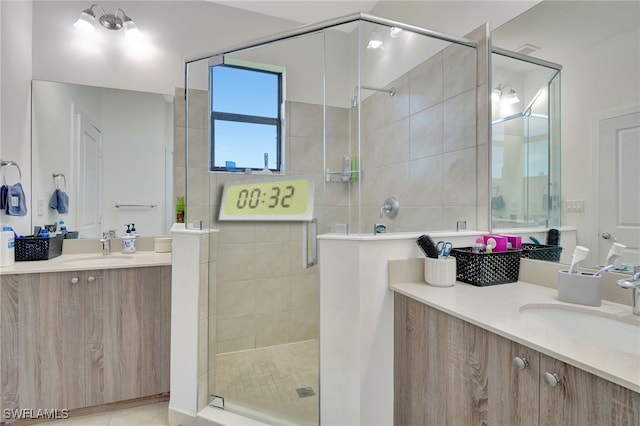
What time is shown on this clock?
0:32
